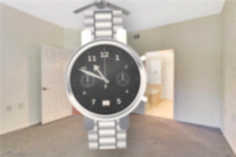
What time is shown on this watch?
10:49
